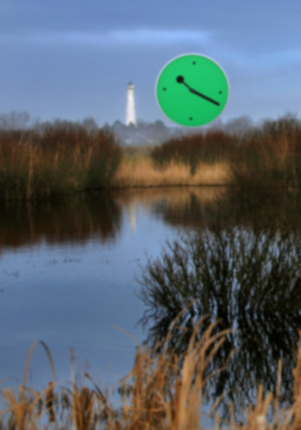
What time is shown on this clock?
10:19
